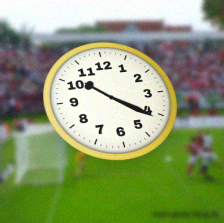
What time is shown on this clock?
10:21
